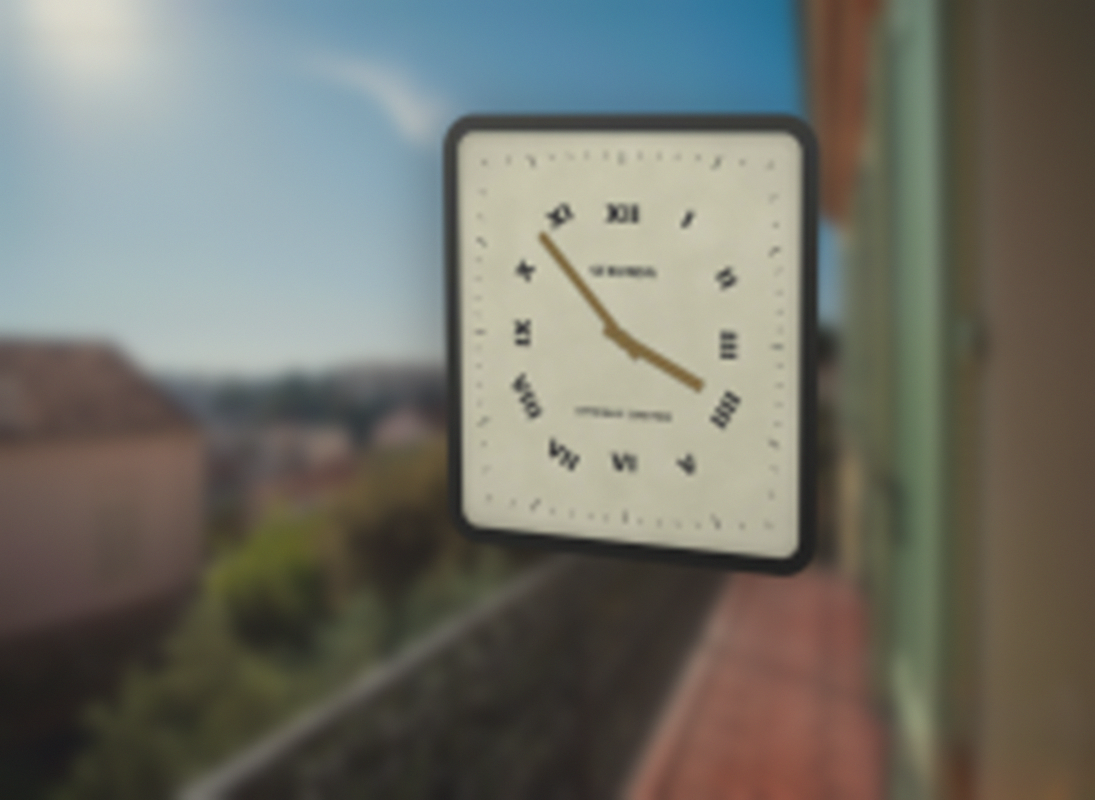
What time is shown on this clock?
3:53
